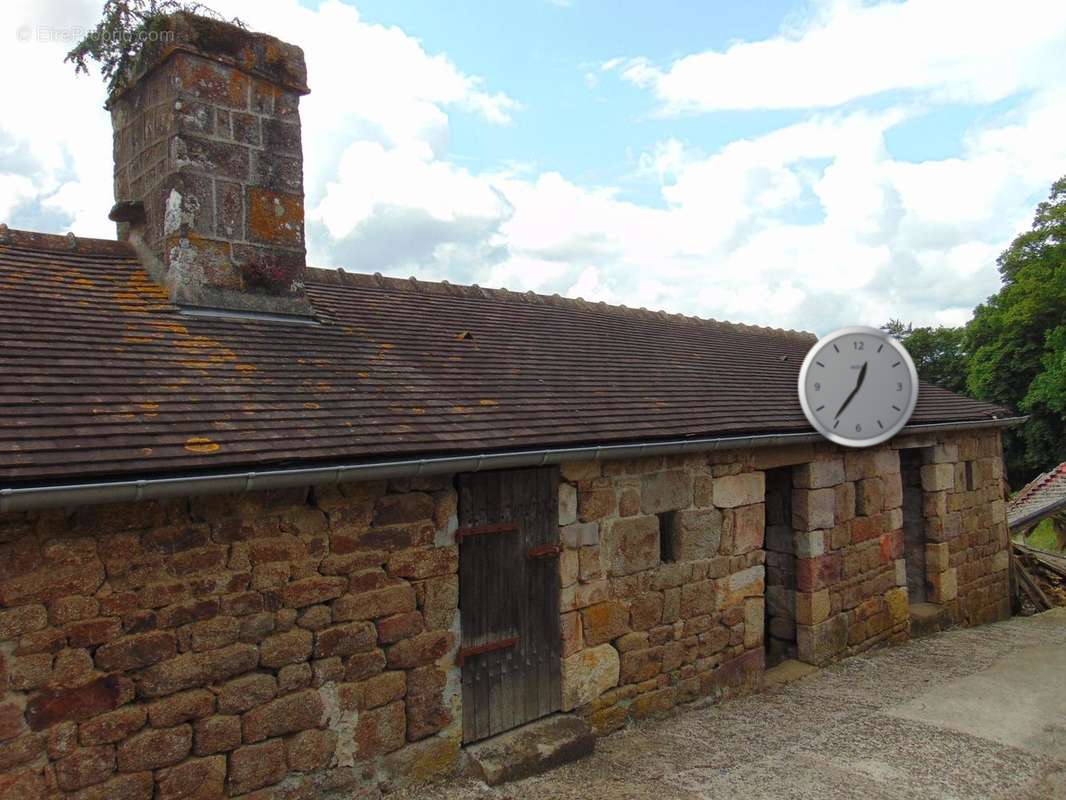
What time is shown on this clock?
12:36
